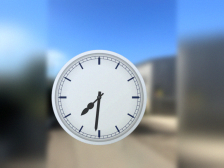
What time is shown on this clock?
7:31
